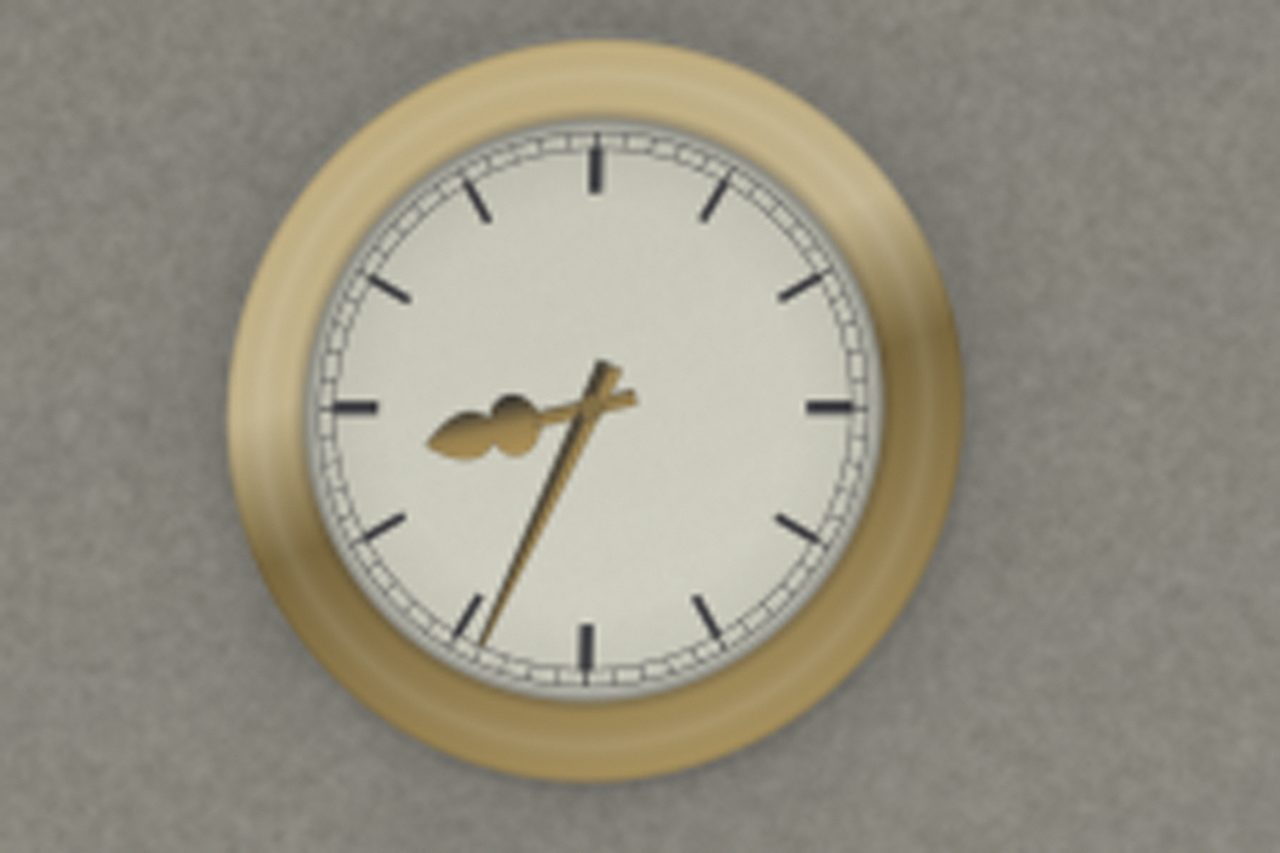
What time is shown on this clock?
8:34
